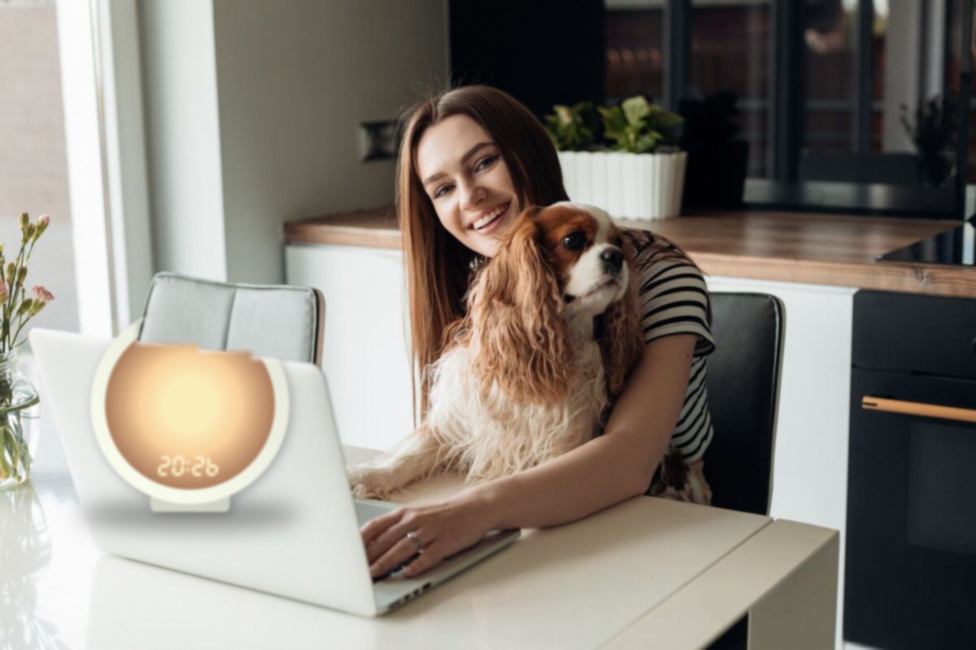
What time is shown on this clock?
20:26
